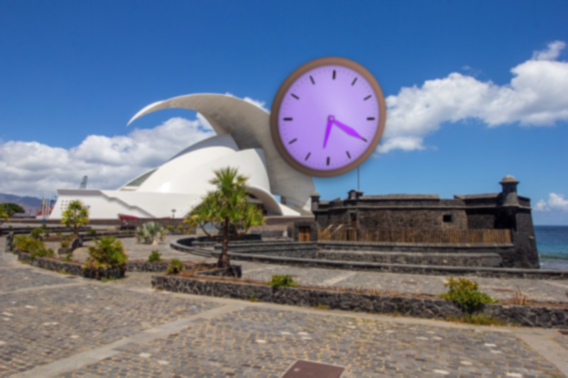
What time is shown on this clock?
6:20
